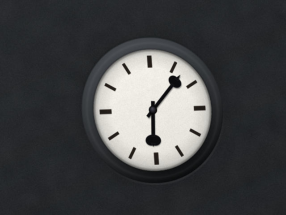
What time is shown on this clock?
6:07
